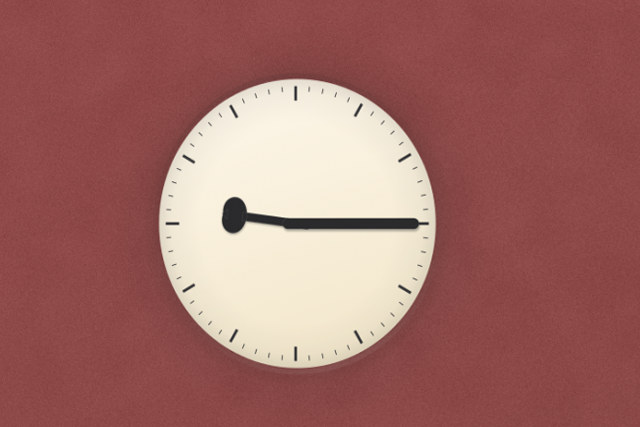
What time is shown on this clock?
9:15
